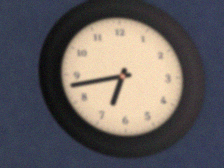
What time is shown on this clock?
6:43
